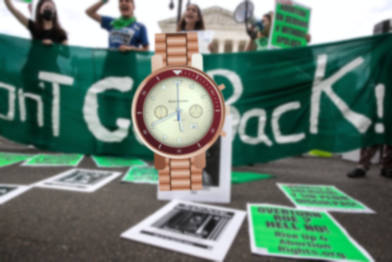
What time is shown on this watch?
5:41
